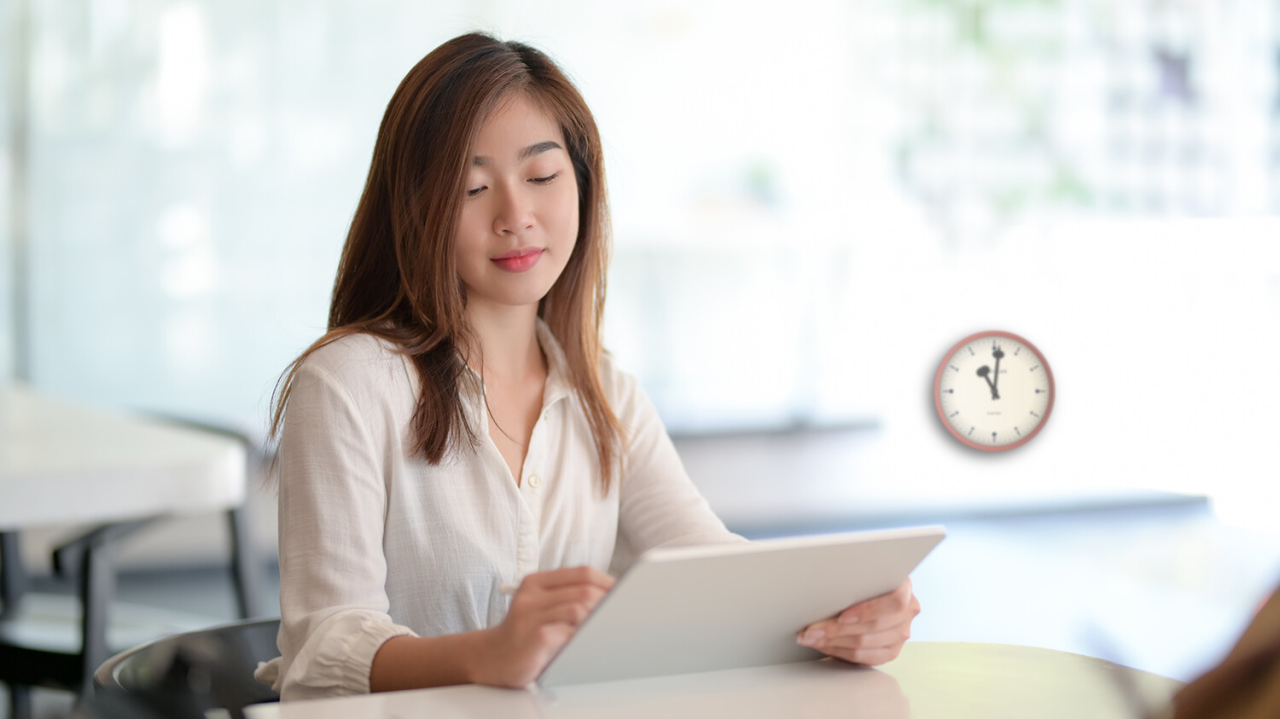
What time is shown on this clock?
11:01
